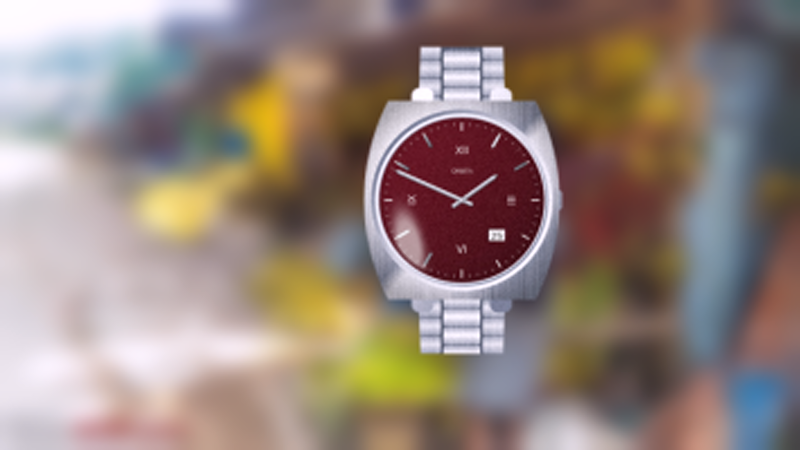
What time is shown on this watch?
1:49
